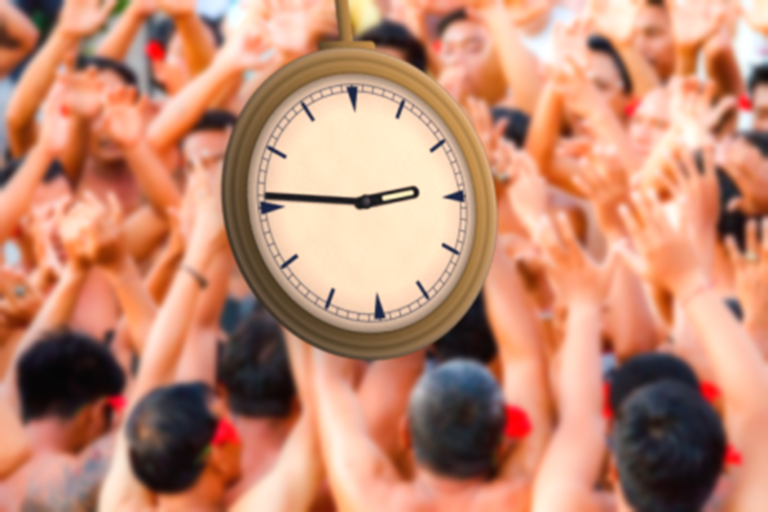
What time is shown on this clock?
2:46
